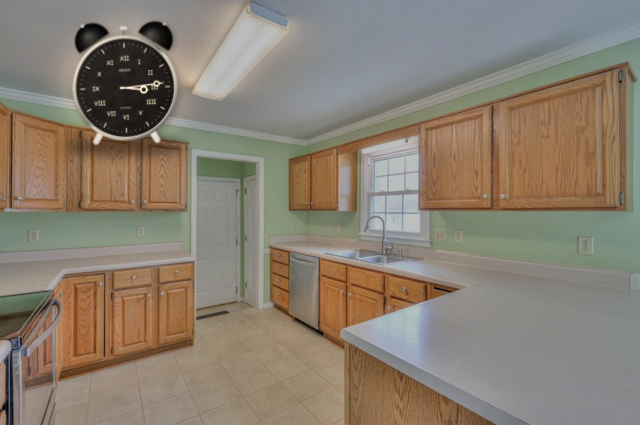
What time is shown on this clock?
3:14
